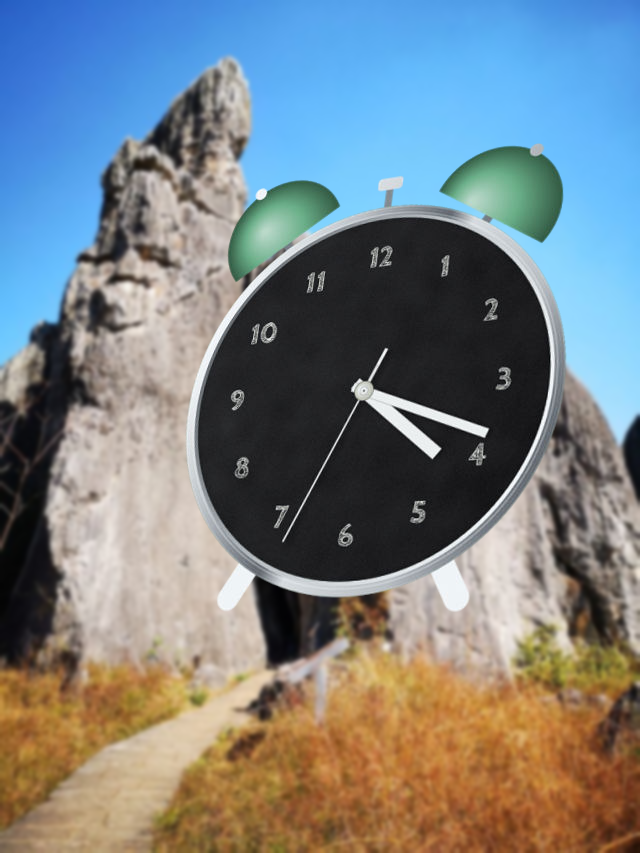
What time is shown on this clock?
4:18:34
